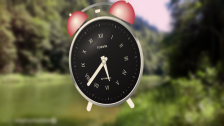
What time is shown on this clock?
5:38
